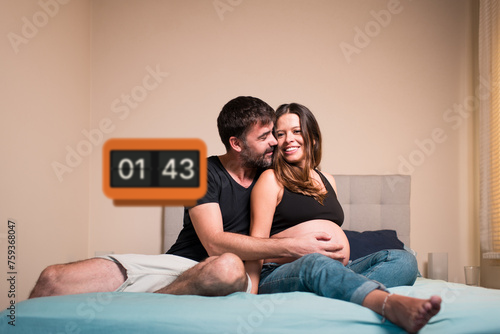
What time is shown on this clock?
1:43
